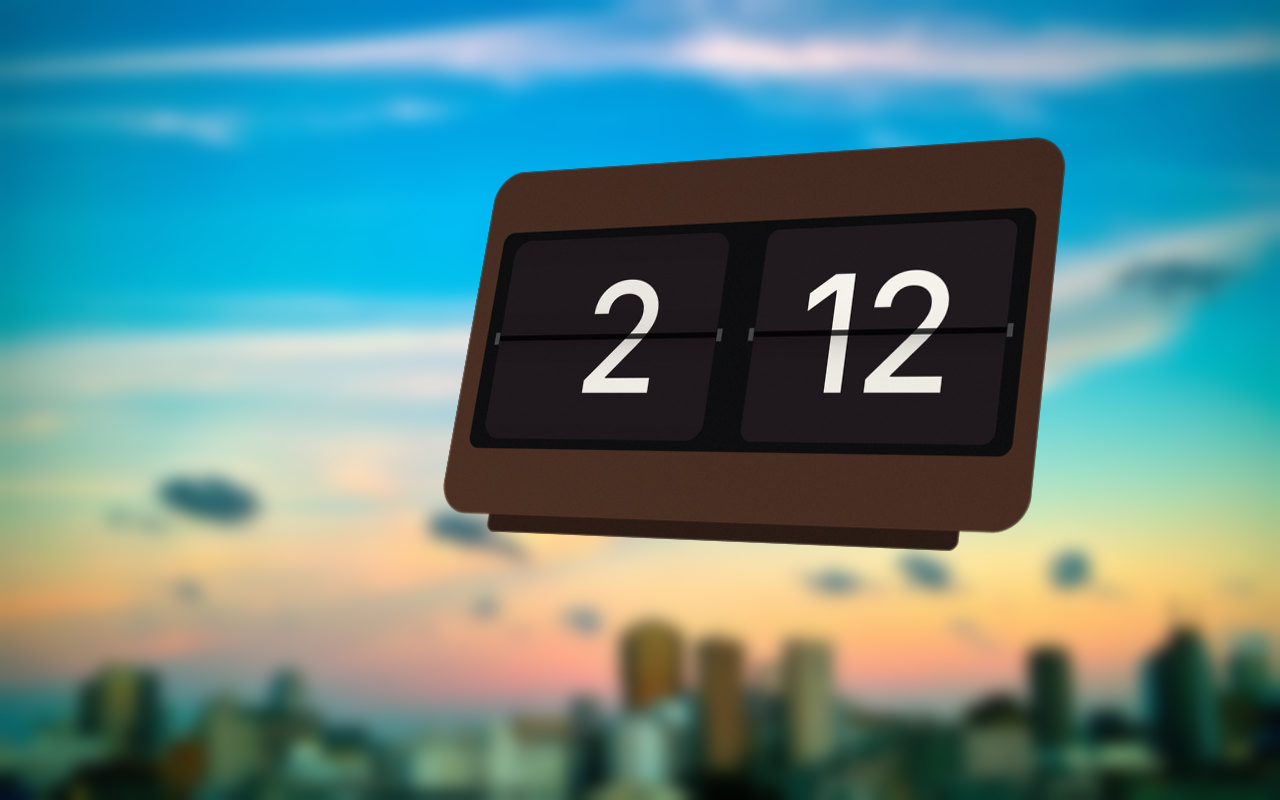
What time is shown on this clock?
2:12
